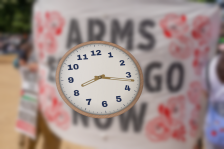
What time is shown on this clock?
8:17
